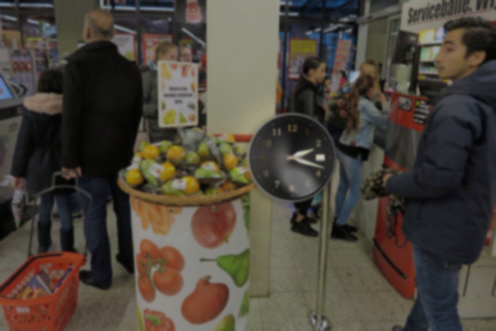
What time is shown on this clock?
2:18
